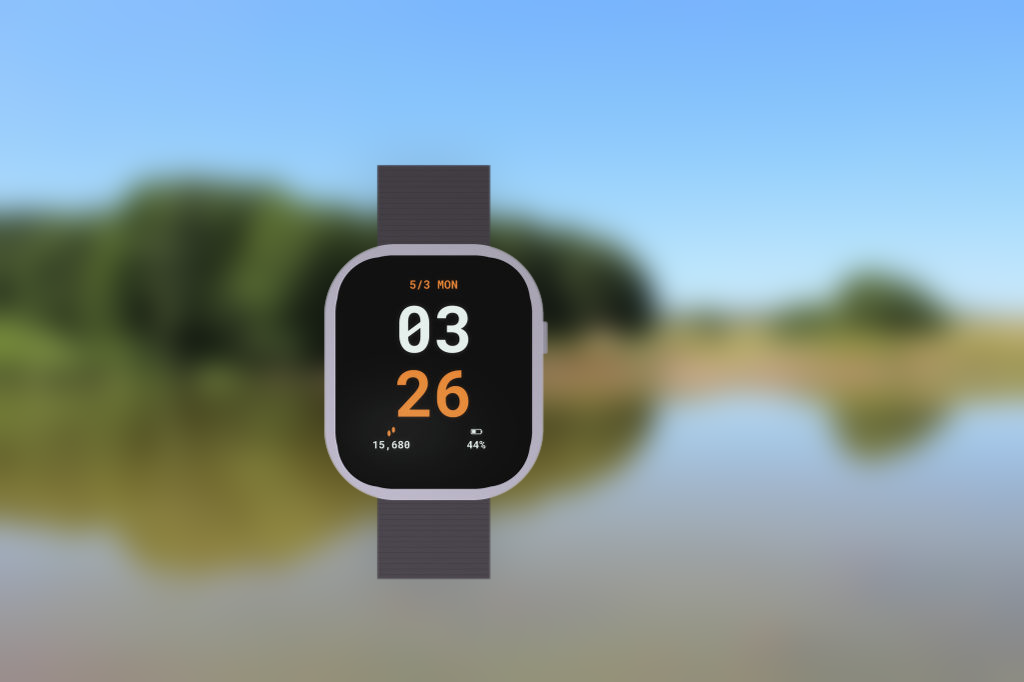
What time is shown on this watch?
3:26
